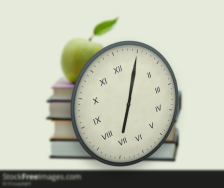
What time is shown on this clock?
7:05
